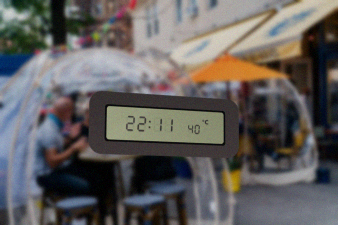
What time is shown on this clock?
22:11
